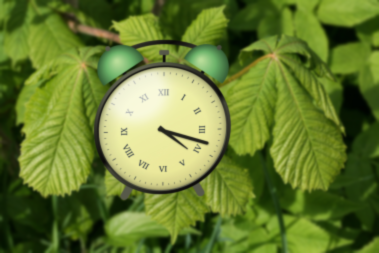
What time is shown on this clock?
4:18
